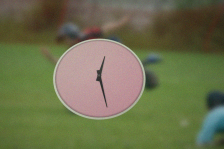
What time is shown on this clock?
12:28
